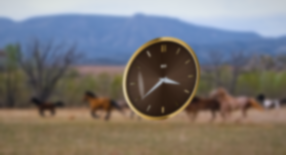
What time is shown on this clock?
3:39
